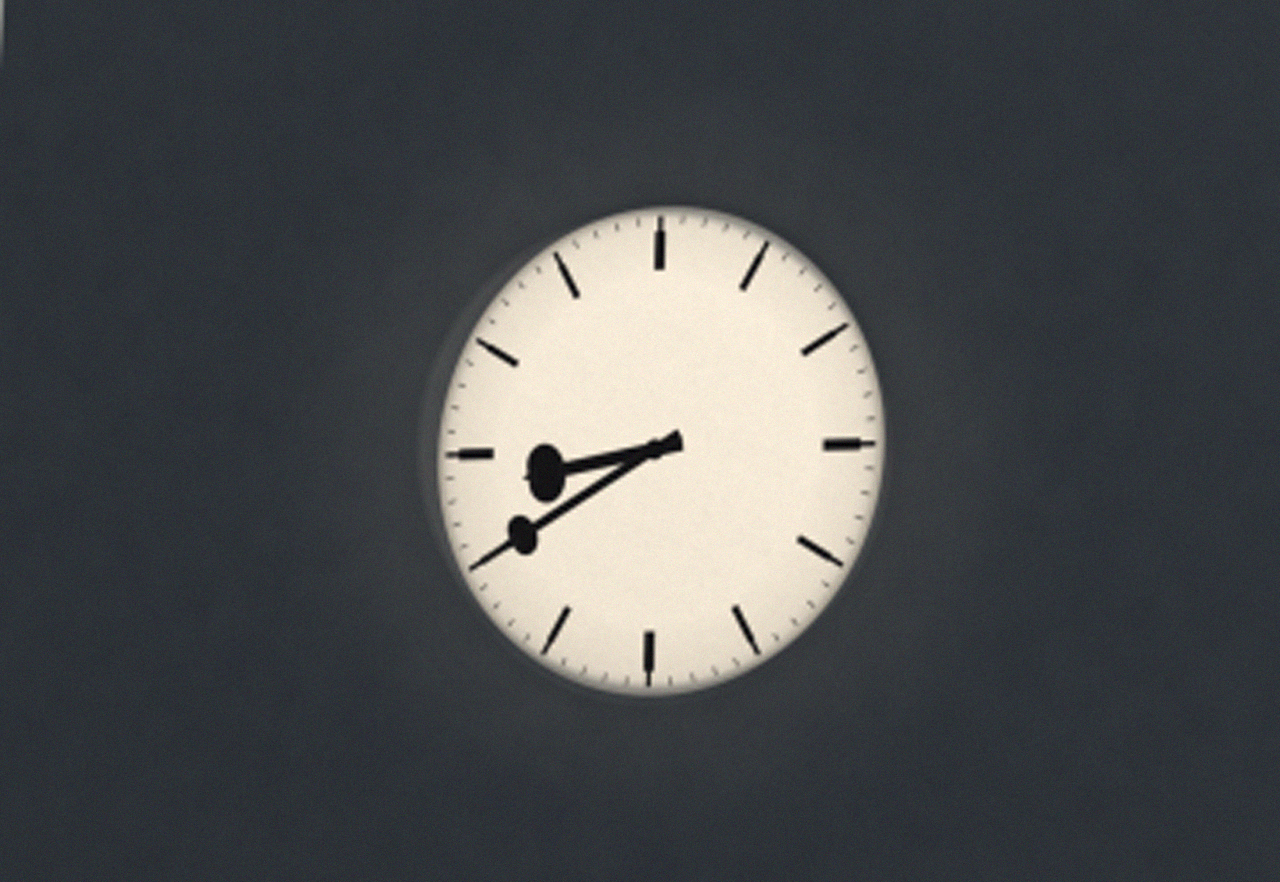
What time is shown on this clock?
8:40
